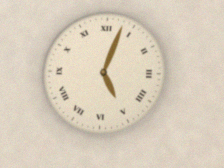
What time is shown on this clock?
5:03
